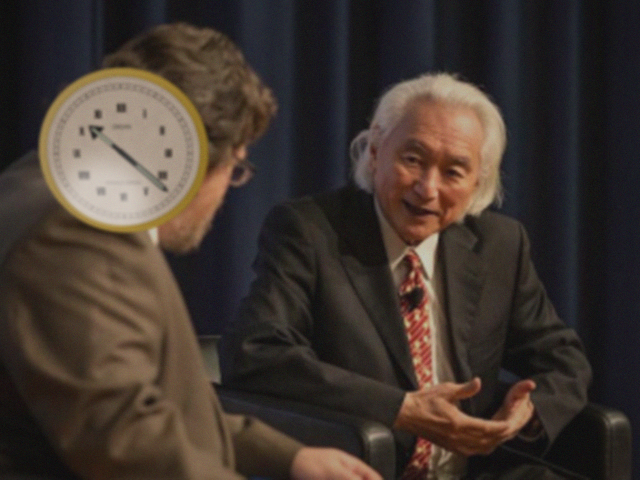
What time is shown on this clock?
10:22
